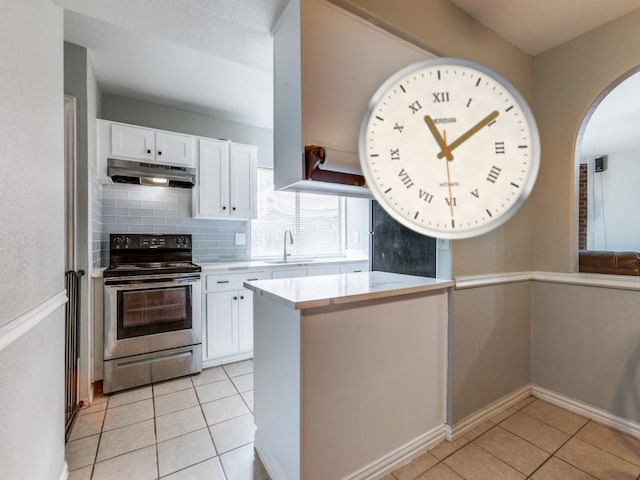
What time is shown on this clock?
11:09:30
